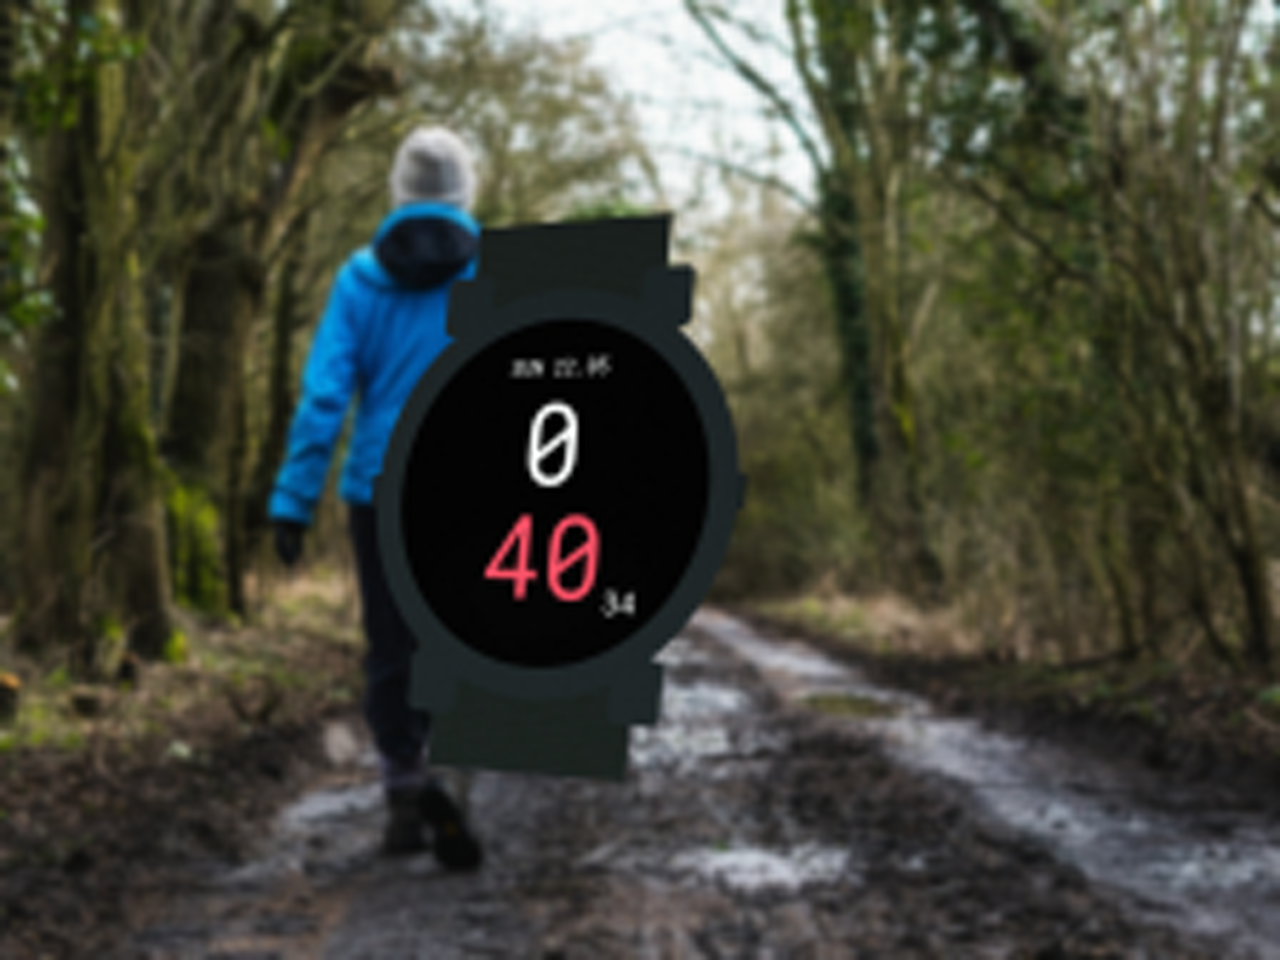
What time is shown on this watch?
0:40
